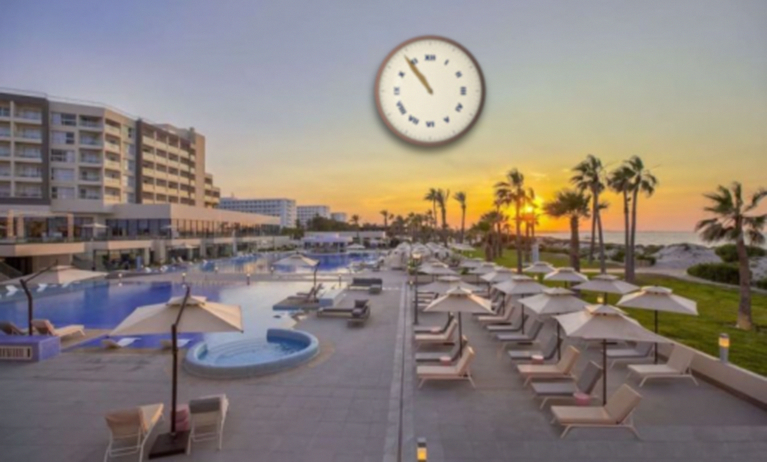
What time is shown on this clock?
10:54
